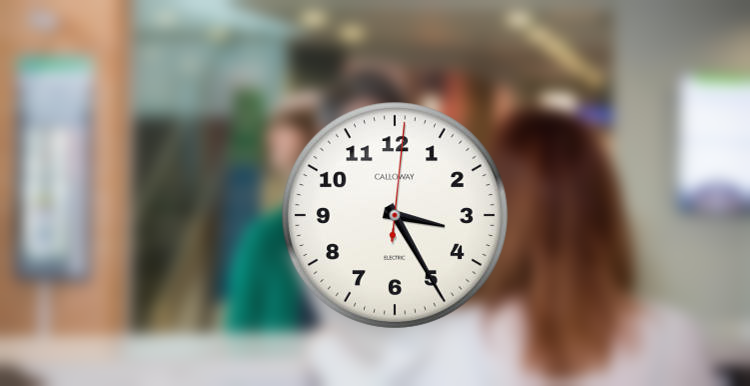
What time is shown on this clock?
3:25:01
